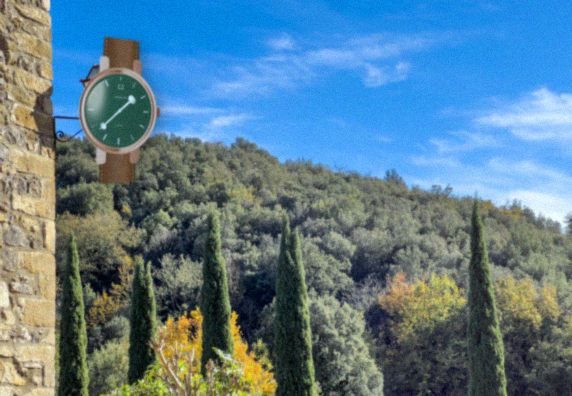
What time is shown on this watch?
1:38
